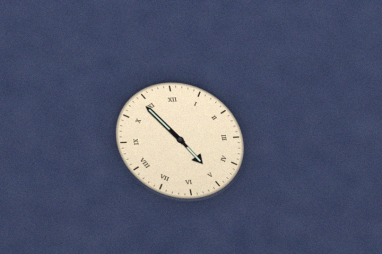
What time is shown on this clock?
4:54
